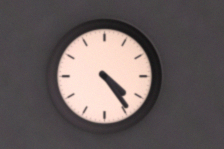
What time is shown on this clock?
4:24
